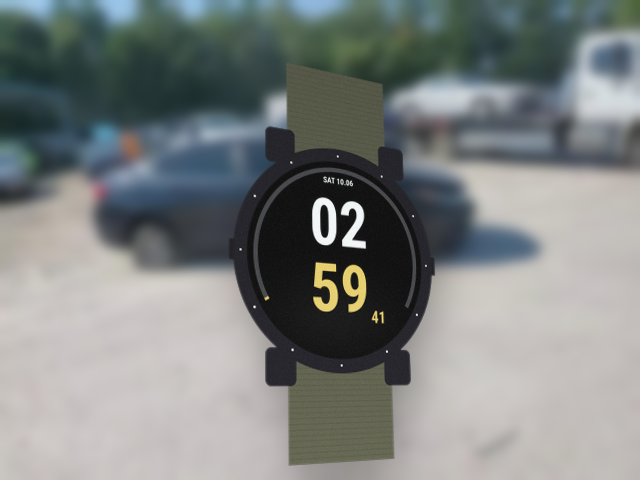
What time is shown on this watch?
2:59:41
